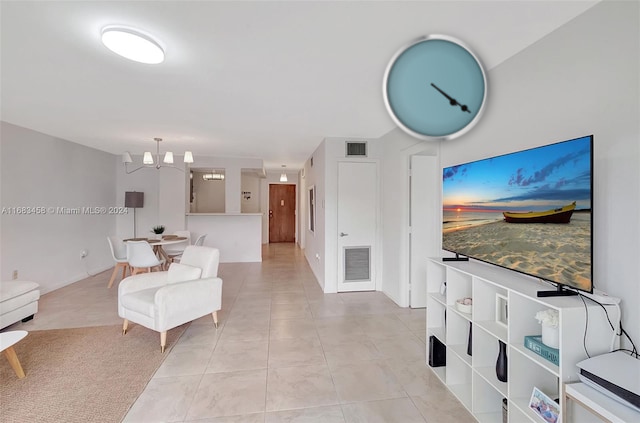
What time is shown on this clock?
4:21
